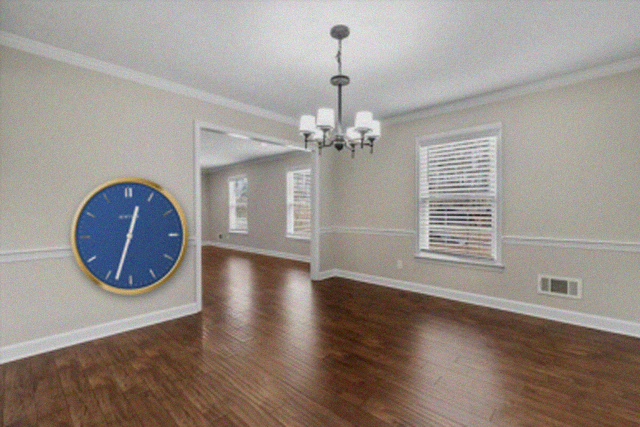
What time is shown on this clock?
12:33
